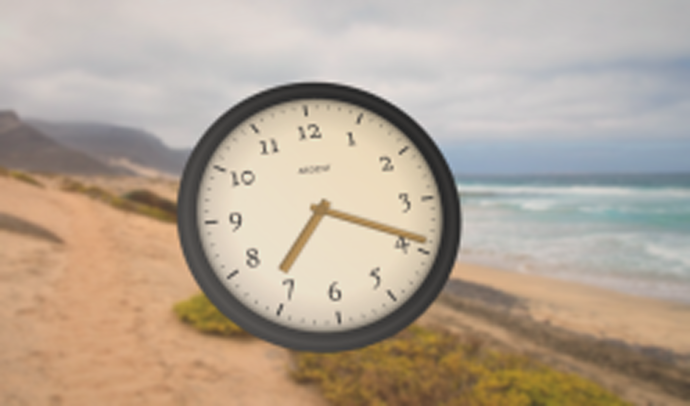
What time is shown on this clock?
7:19
